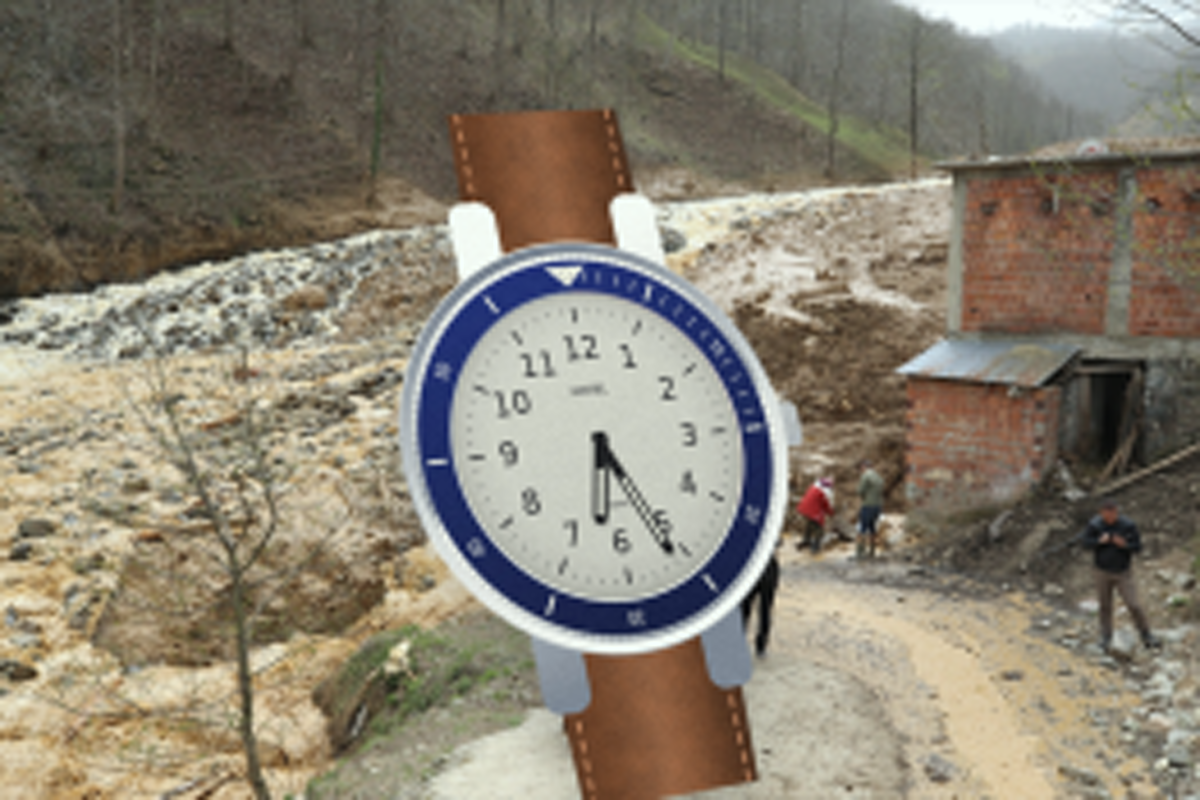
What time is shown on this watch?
6:26
